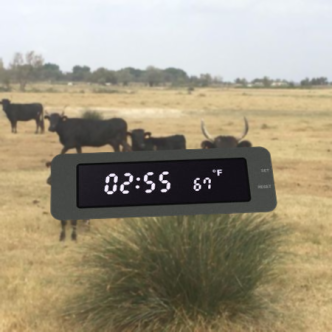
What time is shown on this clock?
2:55
